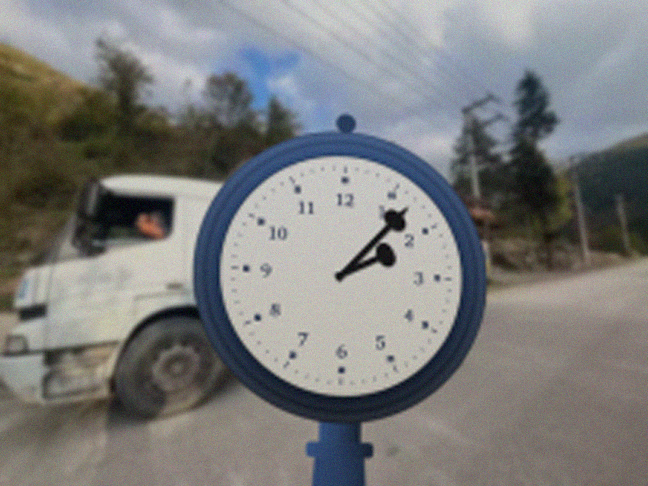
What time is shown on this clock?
2:07
